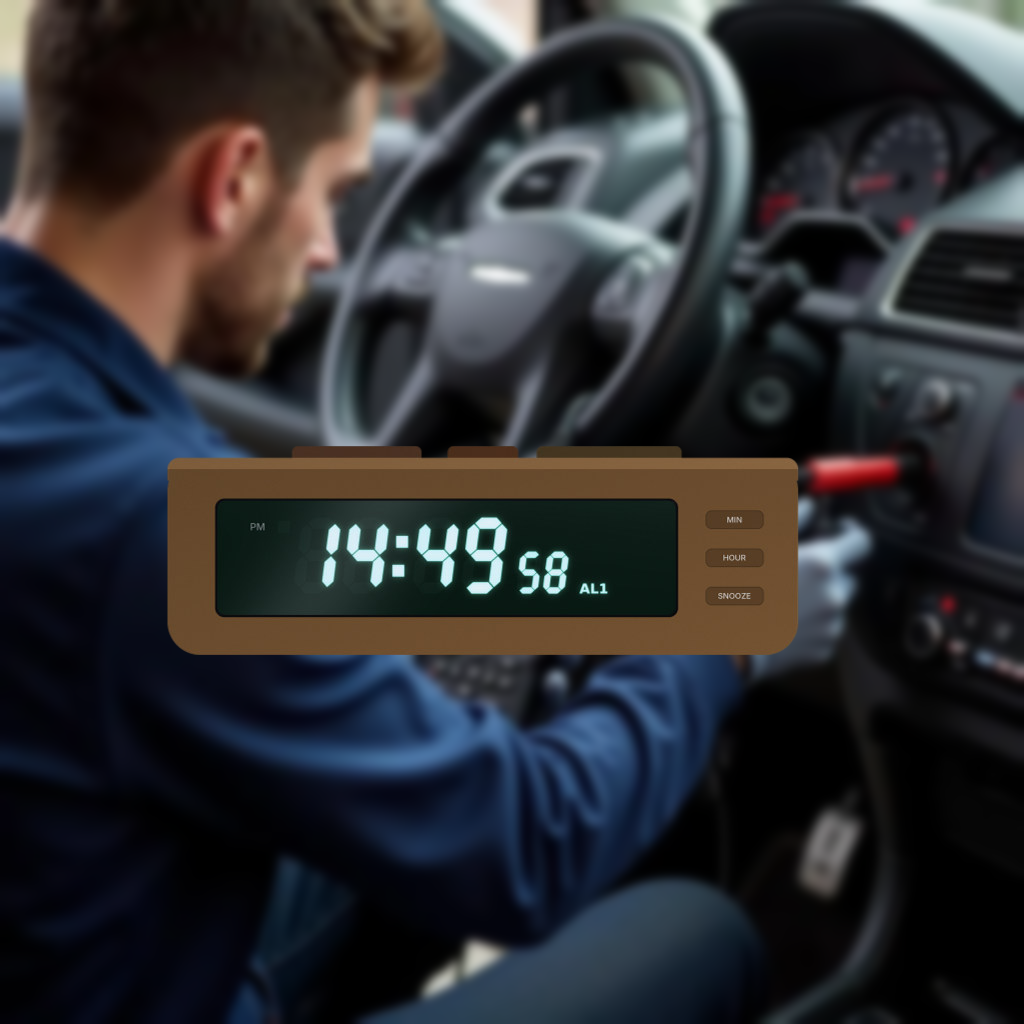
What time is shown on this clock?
14:49:58
